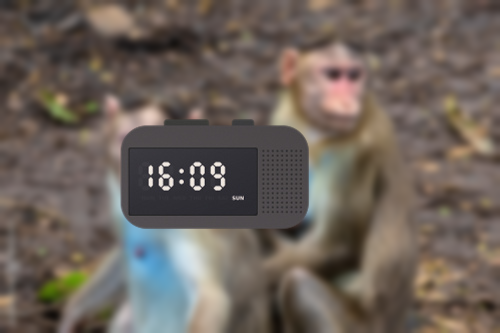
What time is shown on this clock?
16:09
